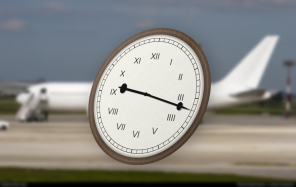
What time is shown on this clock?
9:17
